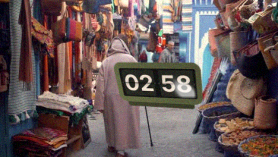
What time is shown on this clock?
2:58
